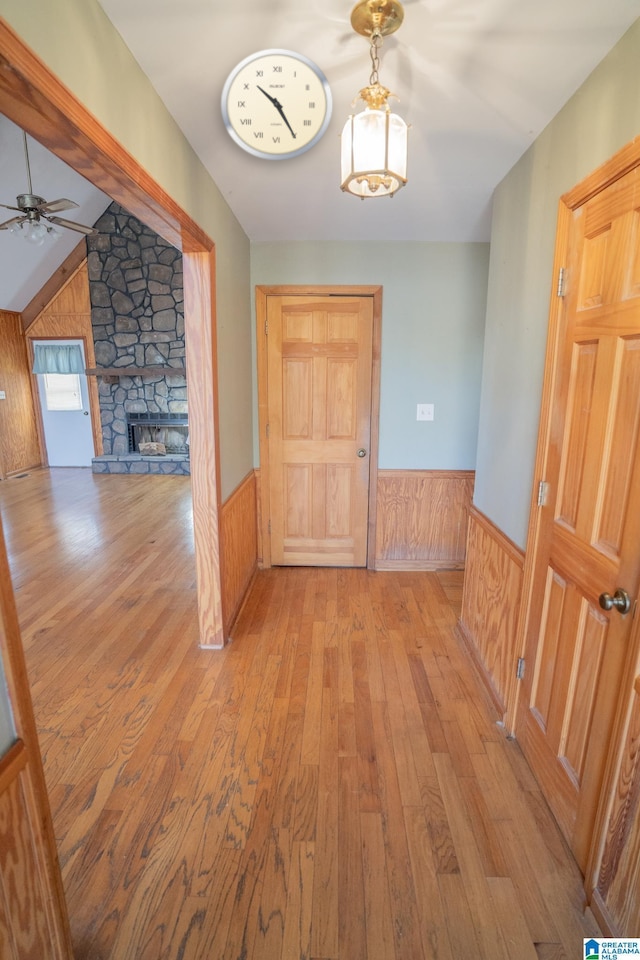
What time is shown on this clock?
10:25
